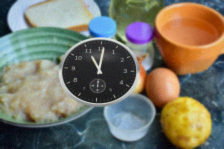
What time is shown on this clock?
11:01
